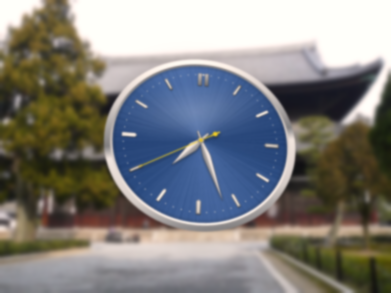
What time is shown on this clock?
7:26:40
